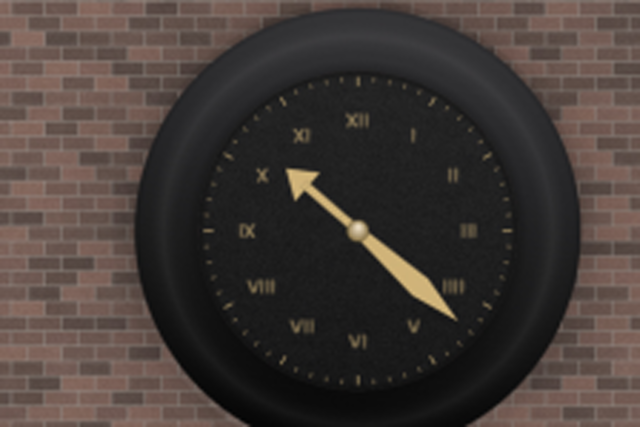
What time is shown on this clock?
10:22
